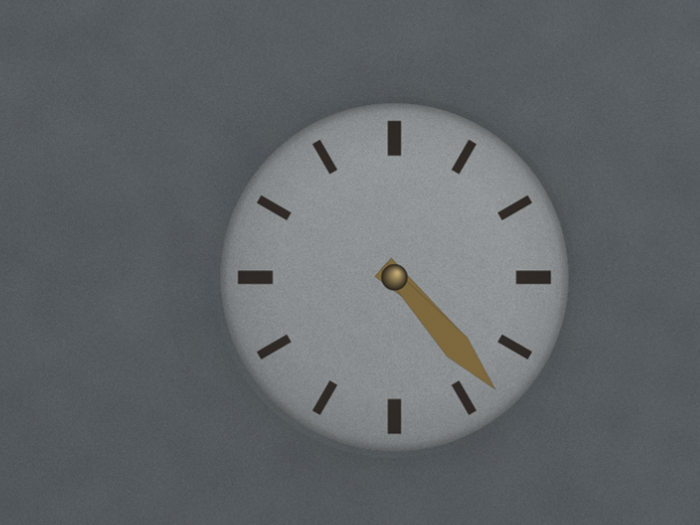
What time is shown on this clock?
4:23
